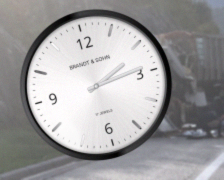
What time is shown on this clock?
2:14
